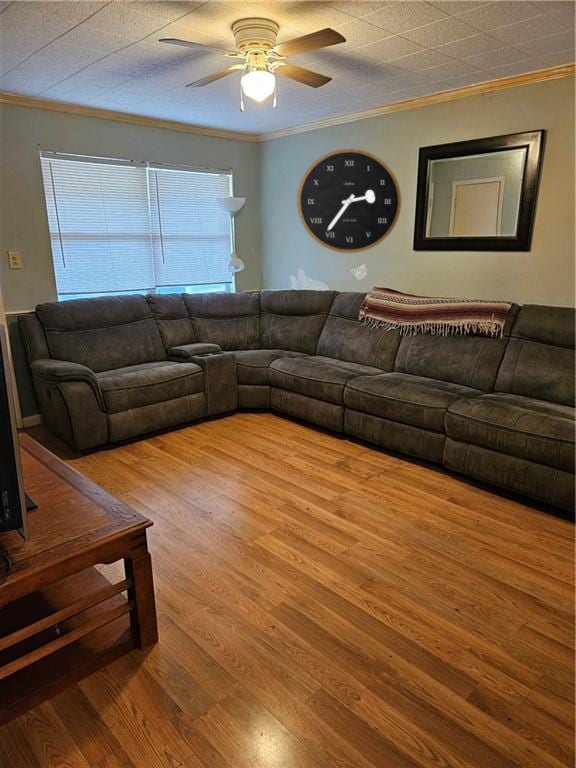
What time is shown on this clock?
2:36
